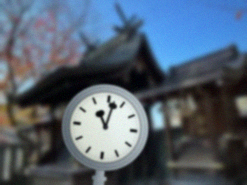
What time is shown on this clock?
11:02
